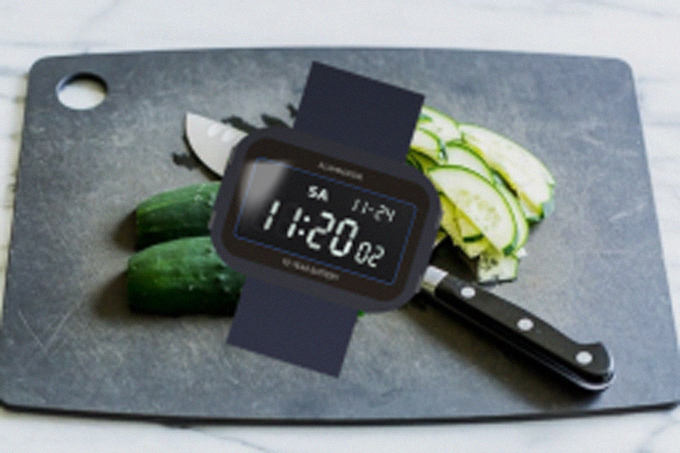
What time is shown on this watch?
11:20:02
